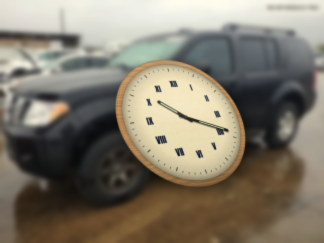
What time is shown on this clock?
10:19
